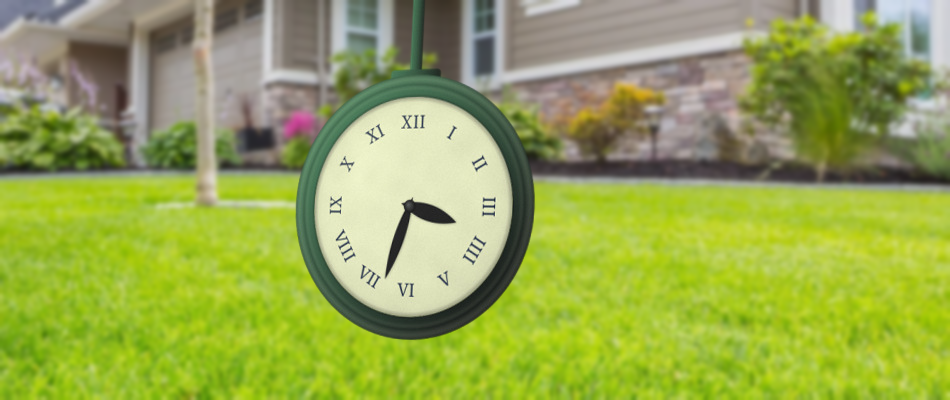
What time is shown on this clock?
3:33
